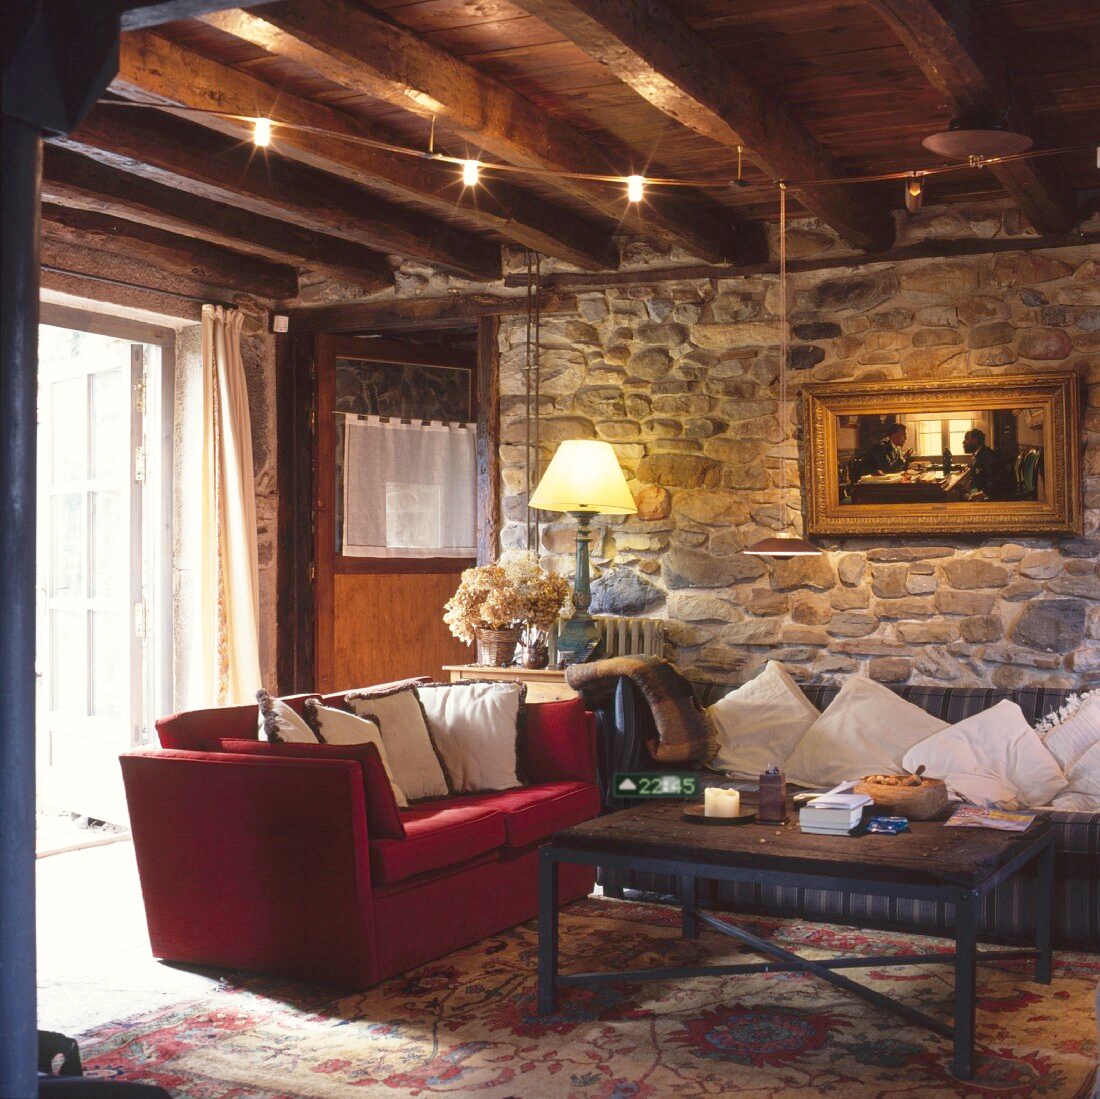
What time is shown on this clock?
22:45
